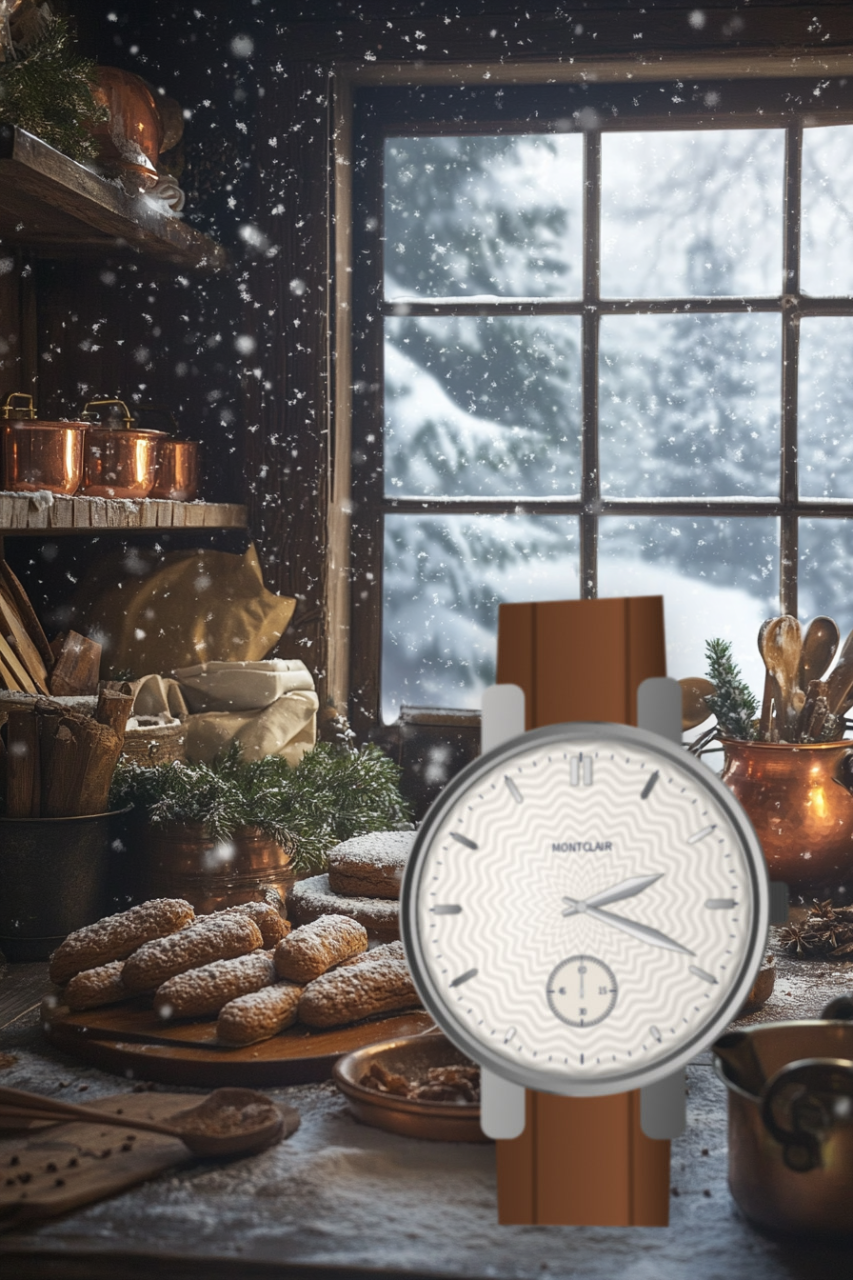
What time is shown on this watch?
2:19
